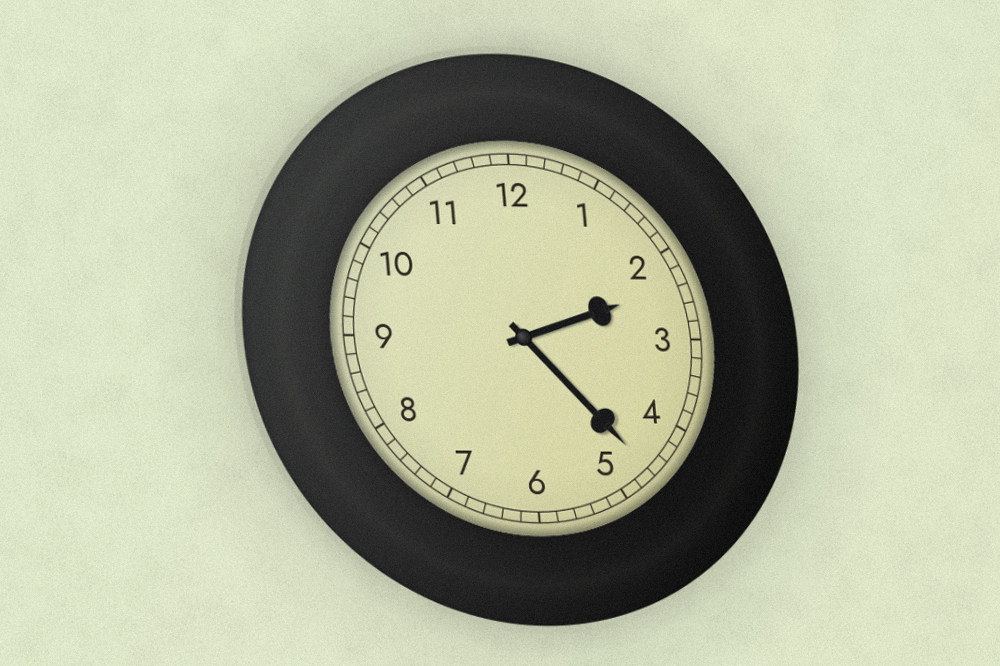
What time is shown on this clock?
2:23
